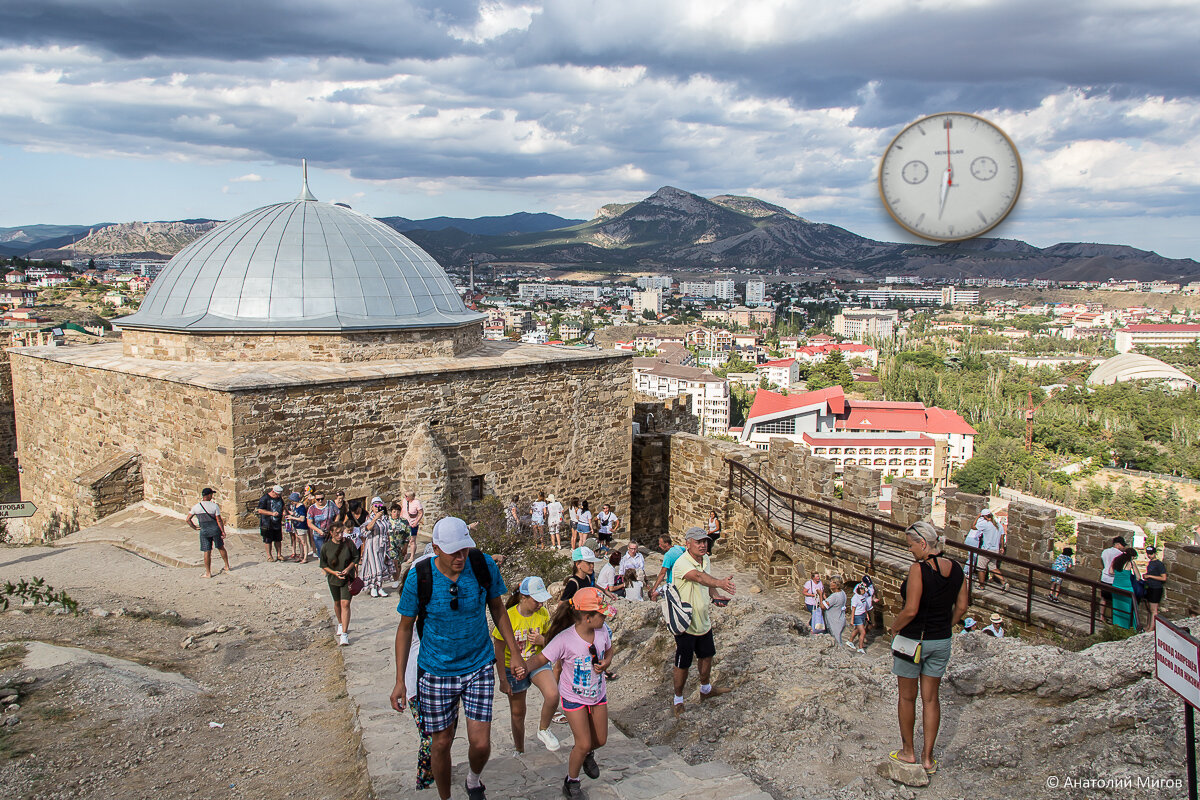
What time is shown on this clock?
6:32
